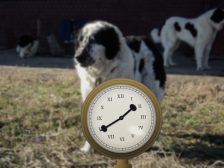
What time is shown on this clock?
1:40
